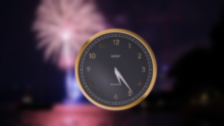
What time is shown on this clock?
5:24
